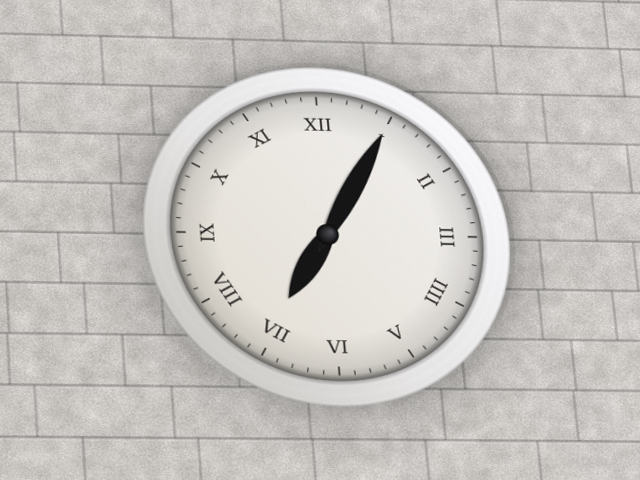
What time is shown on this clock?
7:05
